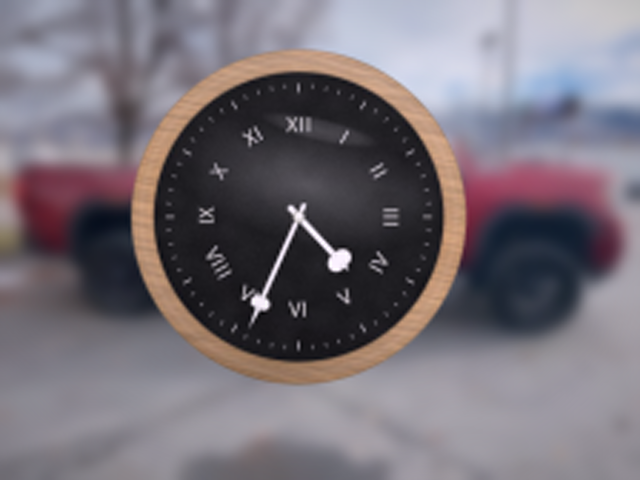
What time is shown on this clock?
4:34
